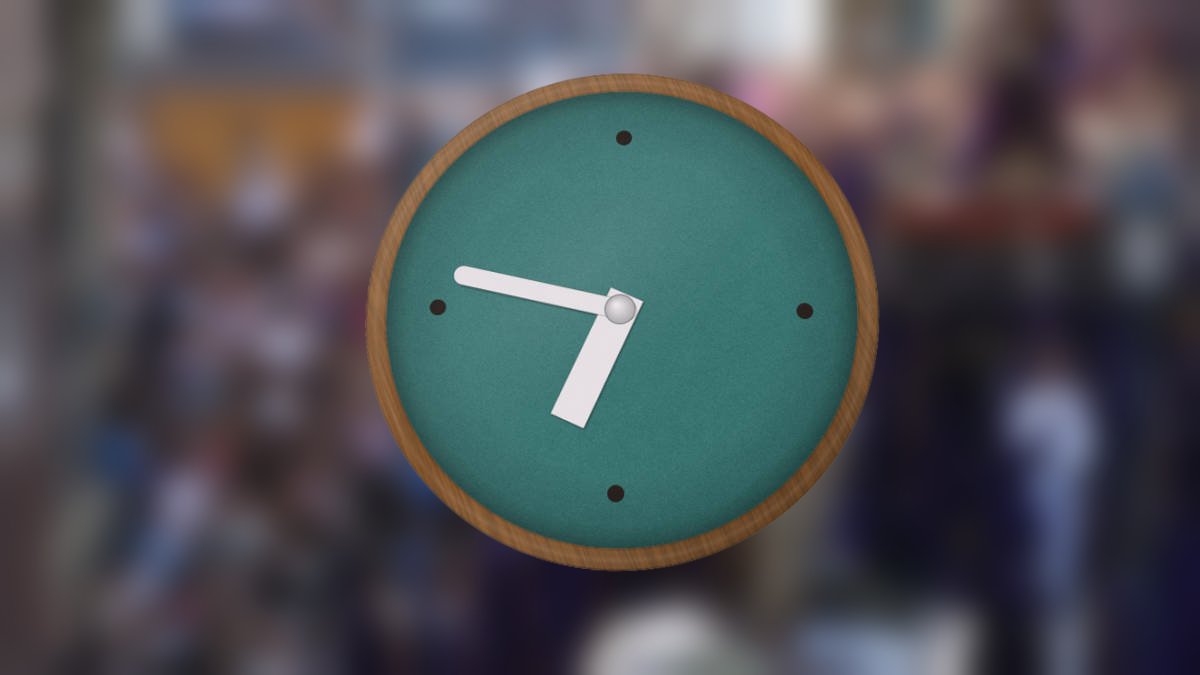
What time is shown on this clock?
6:47
